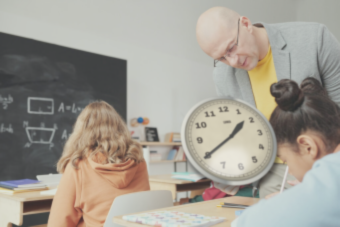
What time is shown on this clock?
1:40
